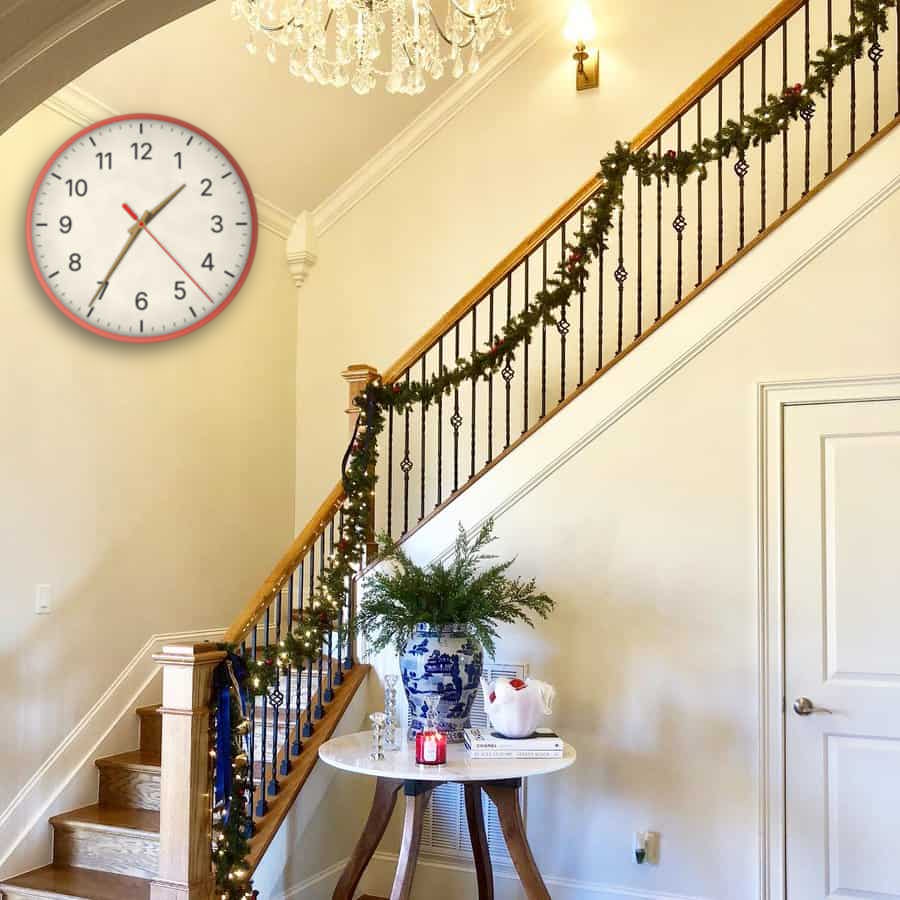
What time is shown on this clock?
1:35:23
